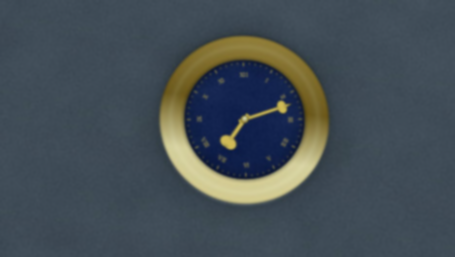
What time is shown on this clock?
7:12
